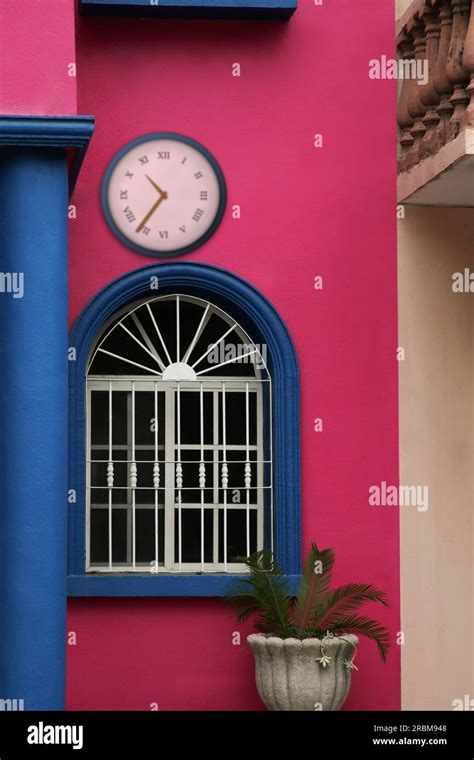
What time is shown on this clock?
10:36
